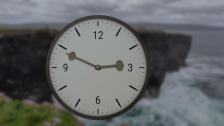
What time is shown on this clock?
2:49
